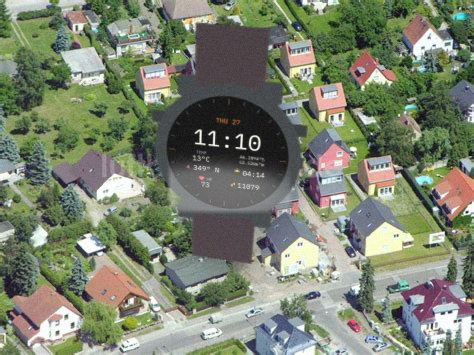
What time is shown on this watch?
11:10
